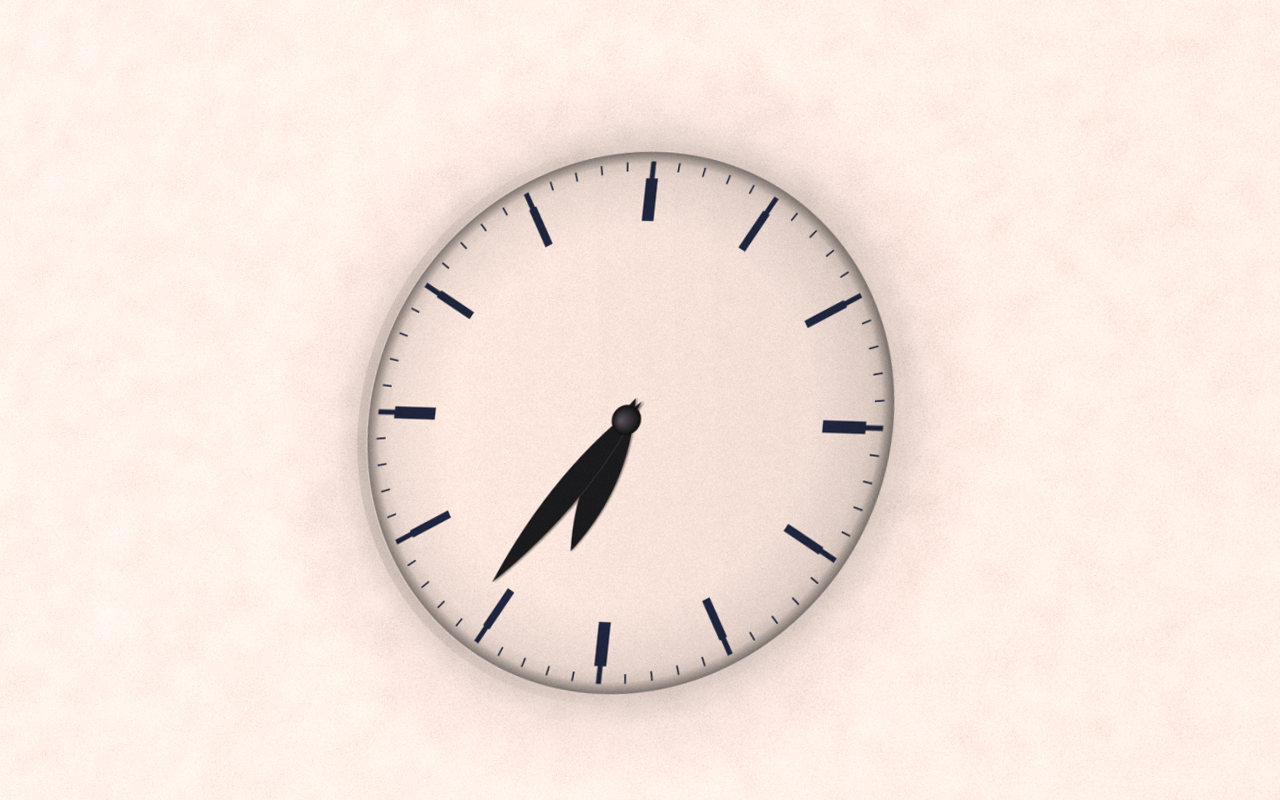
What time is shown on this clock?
6:36
